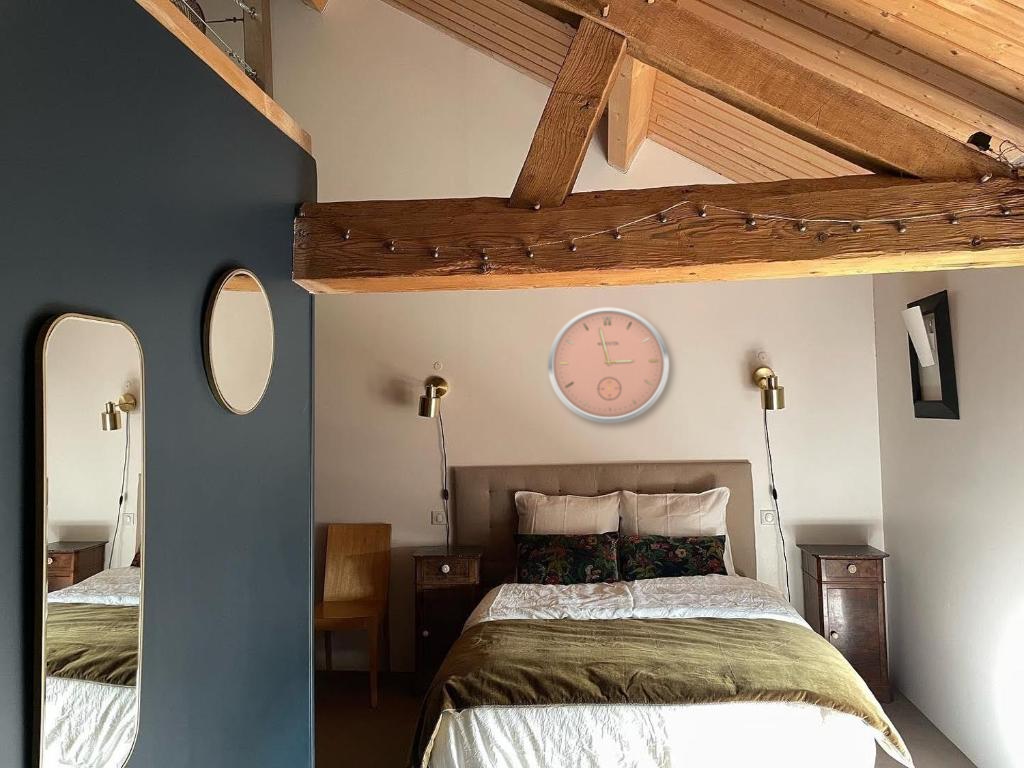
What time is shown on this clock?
2:58
